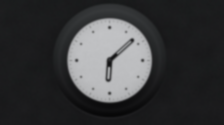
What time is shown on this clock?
6:08
